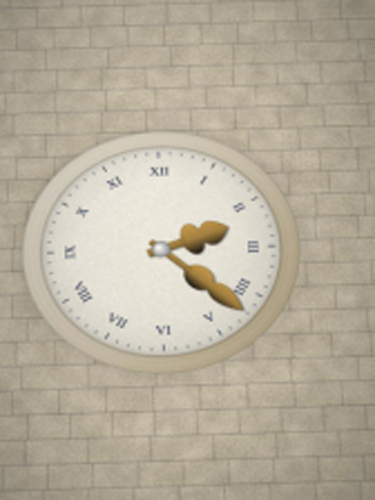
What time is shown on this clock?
2:22
